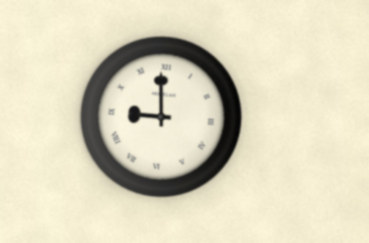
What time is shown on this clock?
8:59
